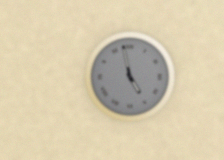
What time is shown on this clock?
4:58
